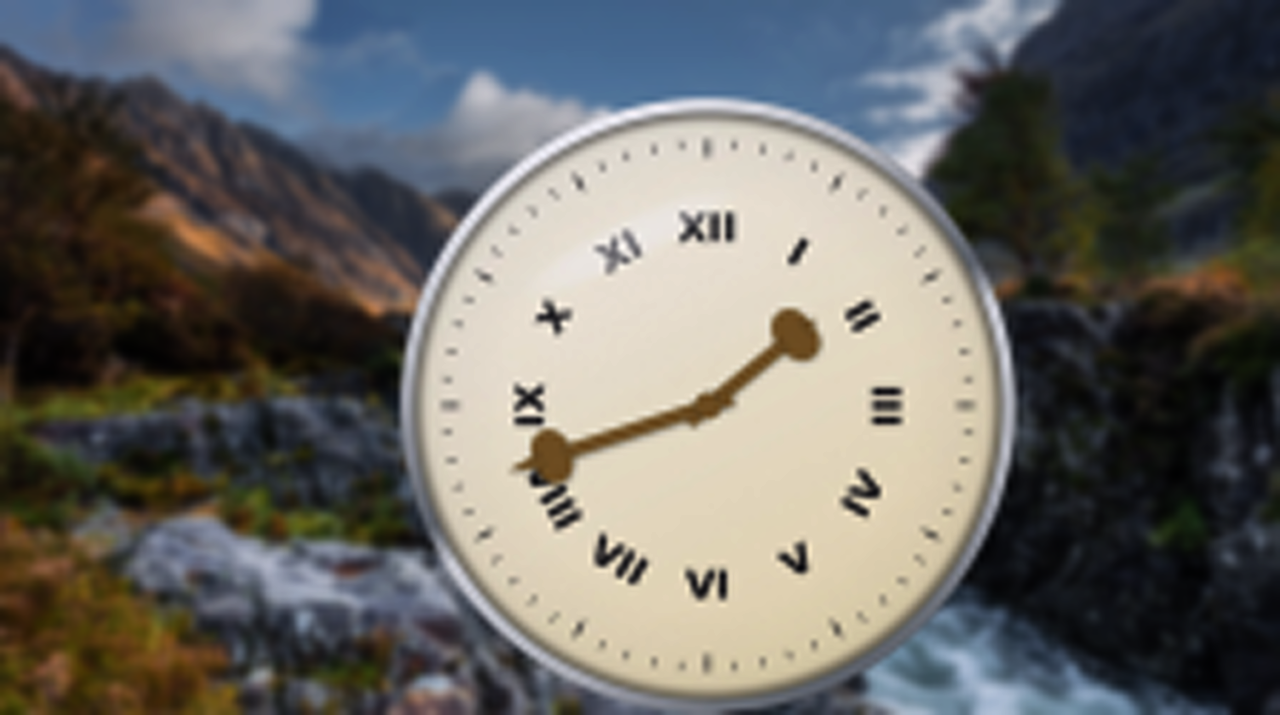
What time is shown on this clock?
1:42
